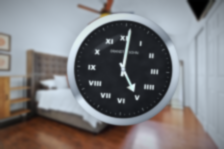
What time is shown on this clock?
5:01
